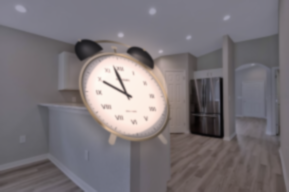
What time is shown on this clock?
9:58
